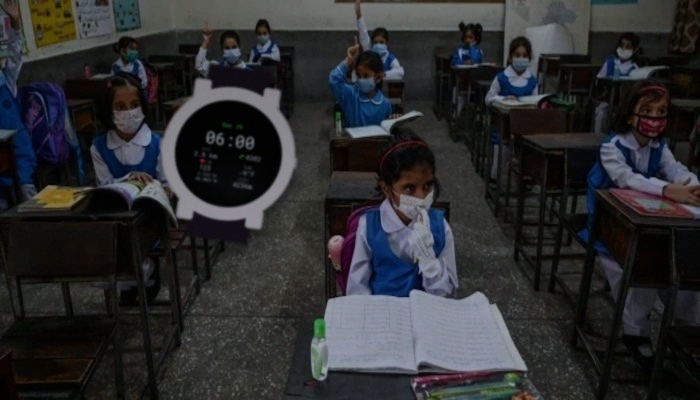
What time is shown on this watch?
6:00
